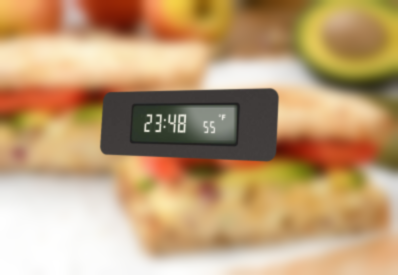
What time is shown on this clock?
23:48
